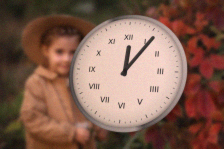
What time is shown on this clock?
12:06
